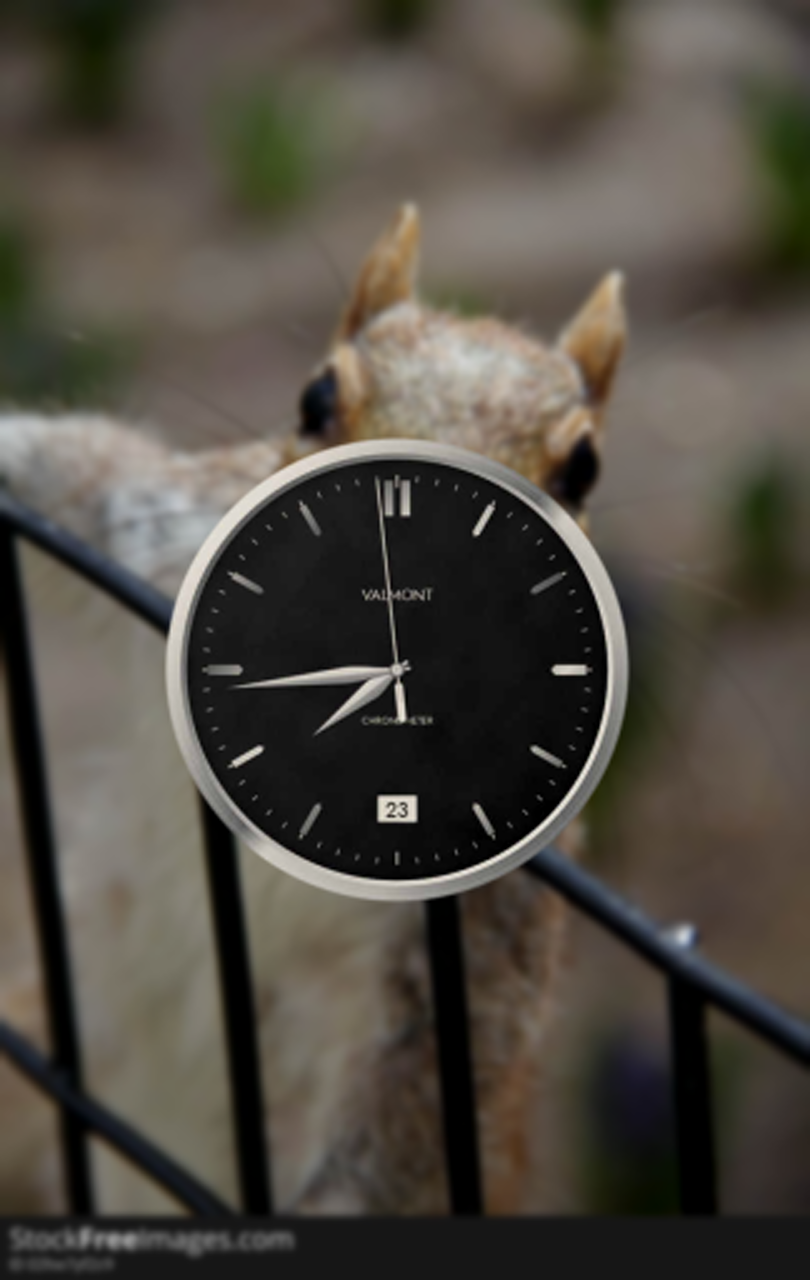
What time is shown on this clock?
7:43:59
